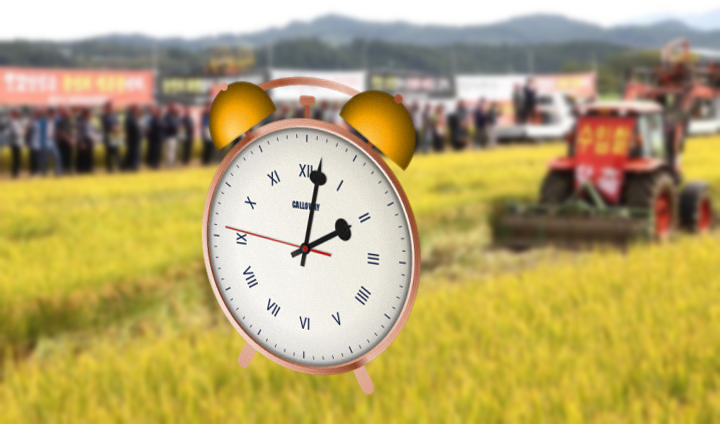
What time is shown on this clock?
2:01:46
